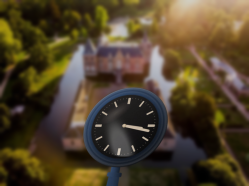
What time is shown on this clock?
3:17
